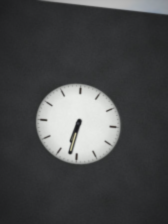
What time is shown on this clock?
6:32
